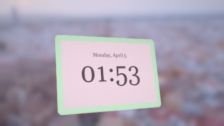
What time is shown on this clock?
1:53
